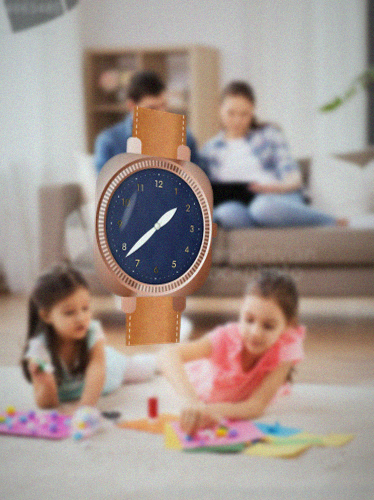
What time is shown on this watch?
1:38
